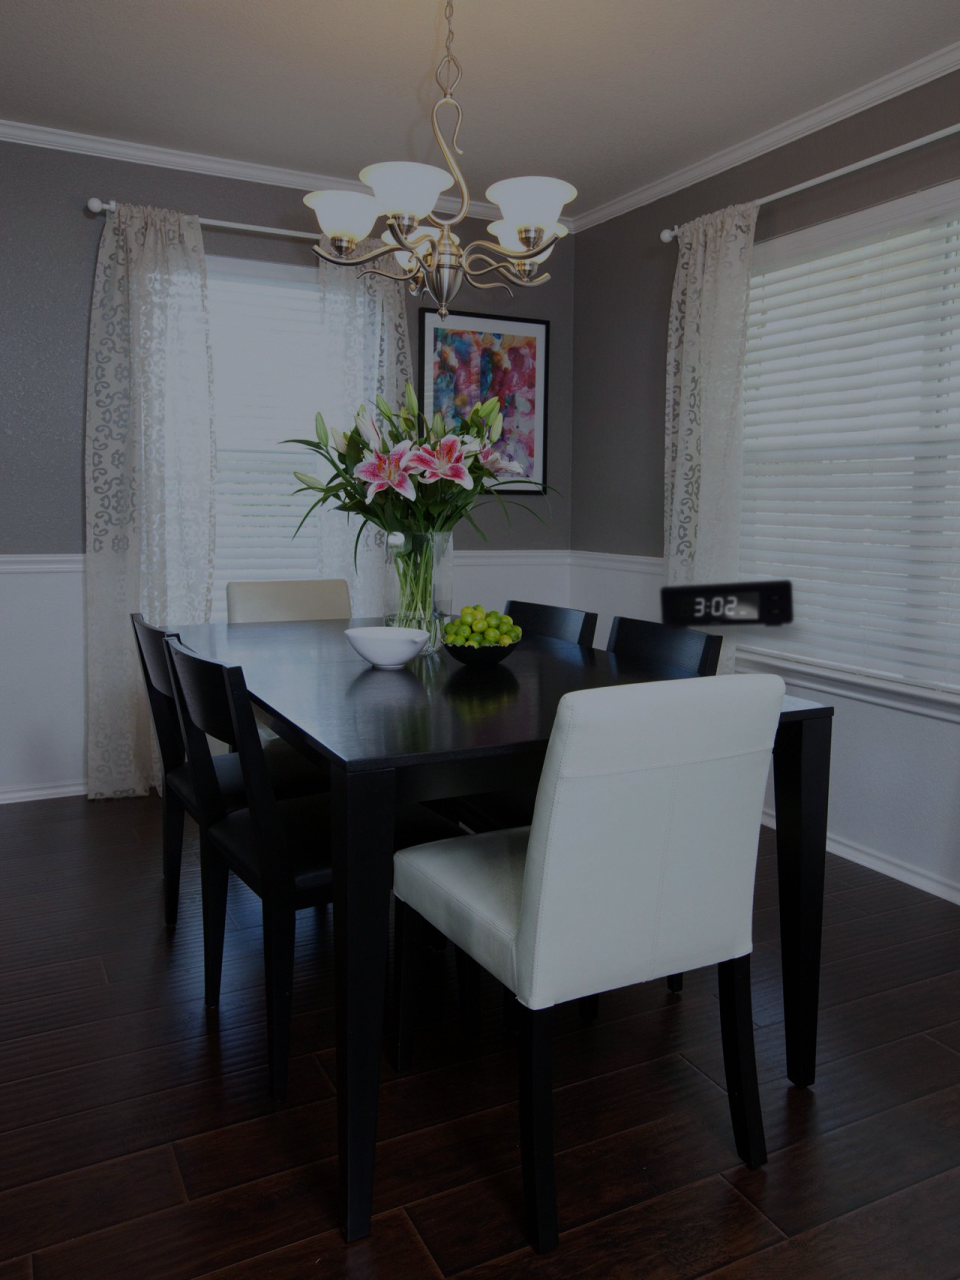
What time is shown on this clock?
3:02
